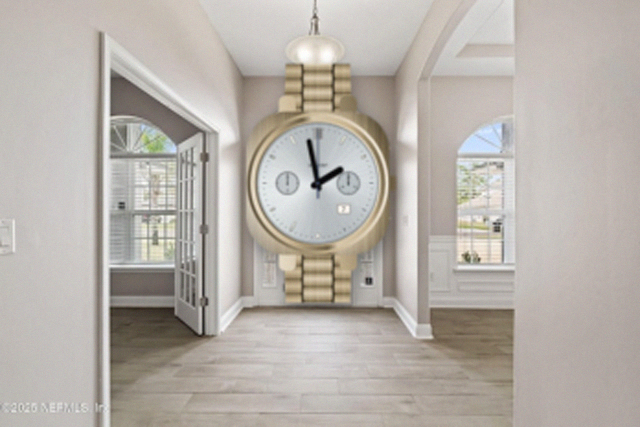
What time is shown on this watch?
1:58
